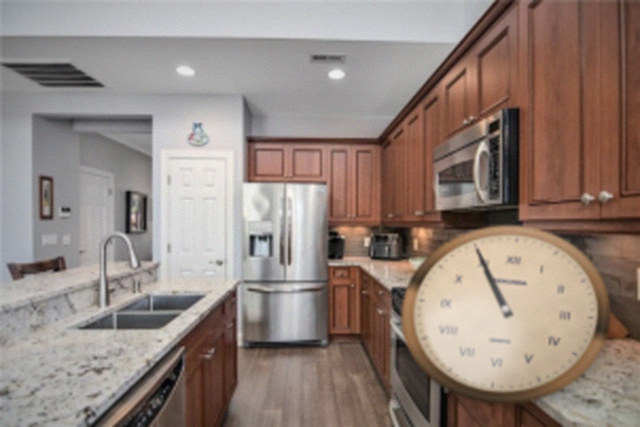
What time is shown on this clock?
10:55
